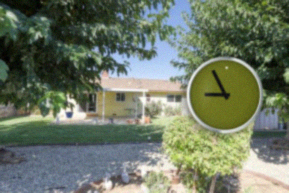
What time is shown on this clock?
8:55
